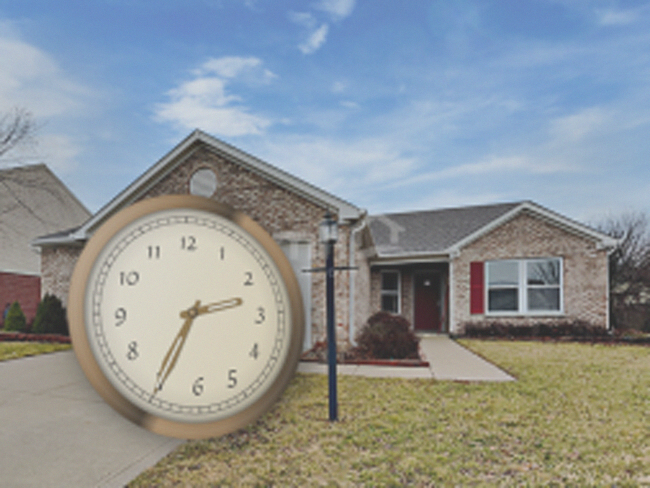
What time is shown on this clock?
2:35
